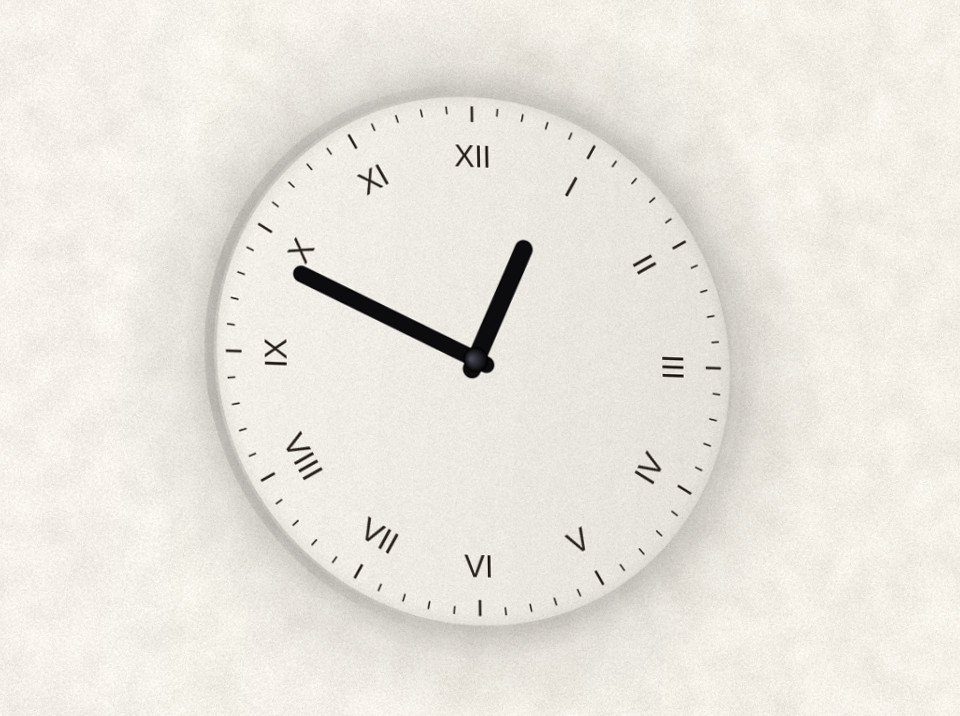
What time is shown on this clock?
12:49
